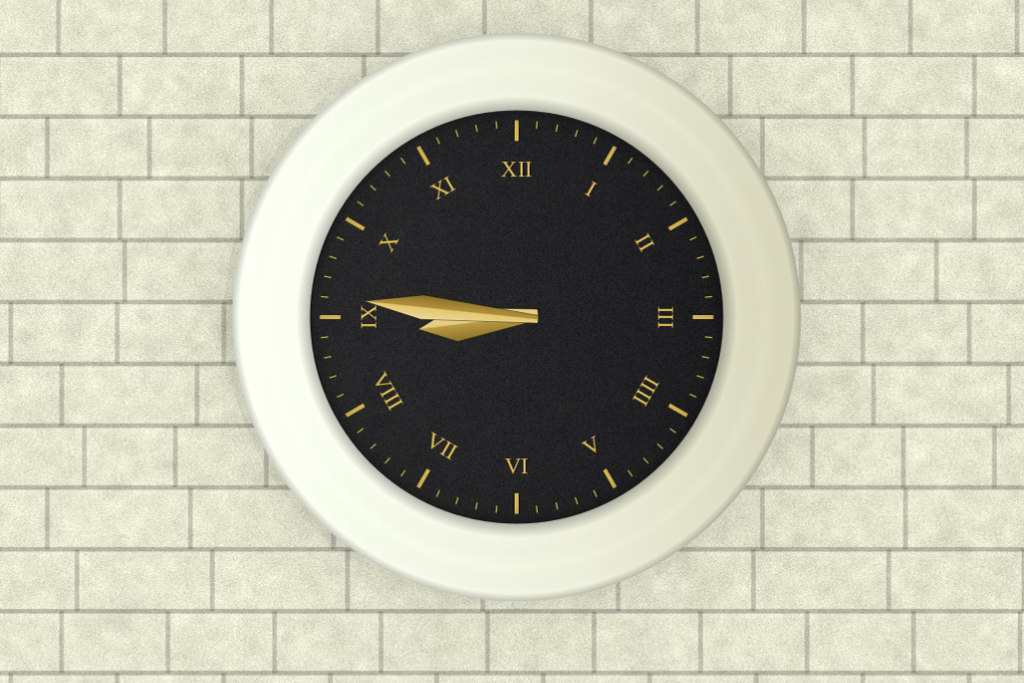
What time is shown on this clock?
8:46
